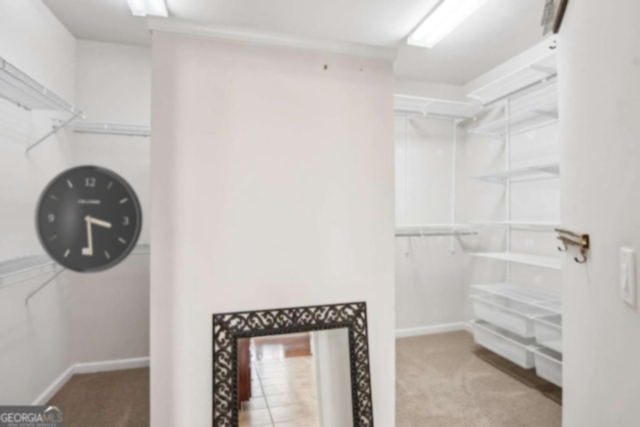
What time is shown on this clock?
3:29
